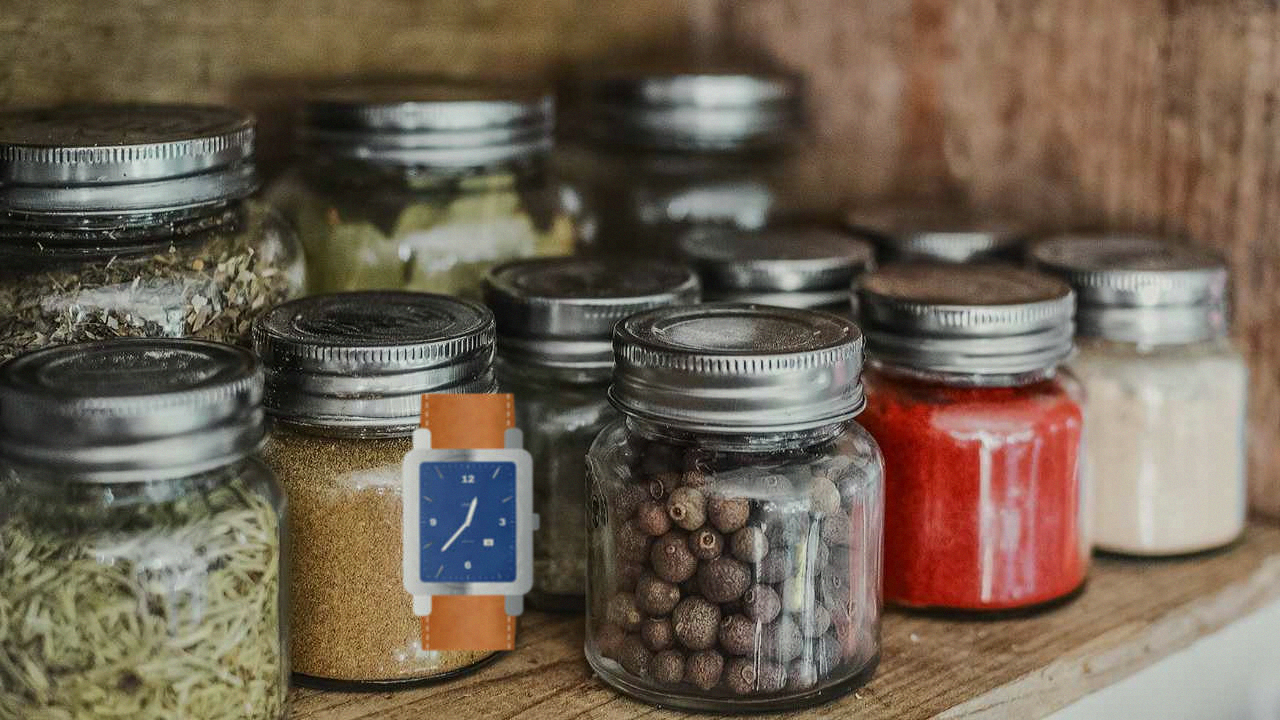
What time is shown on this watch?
12:37
